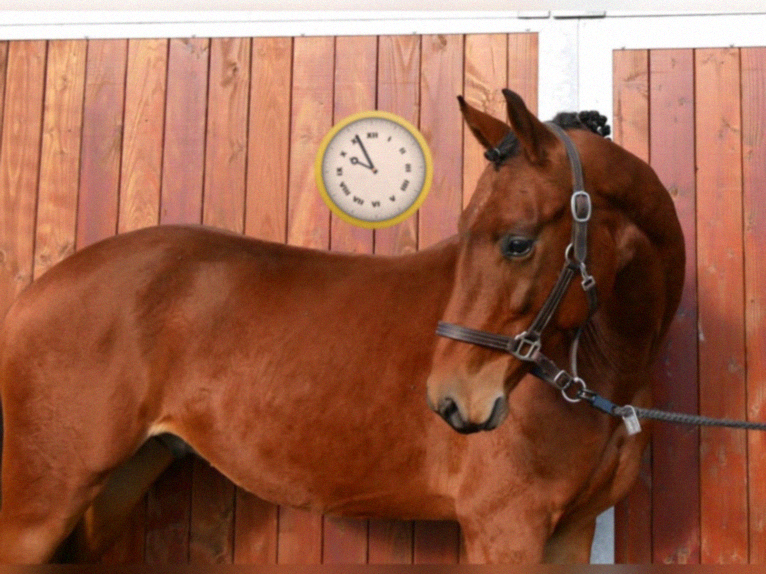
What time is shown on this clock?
9:56
